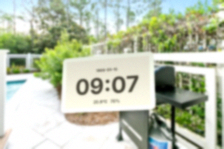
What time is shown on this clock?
9:07
